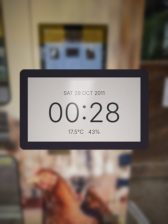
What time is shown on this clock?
0:28
